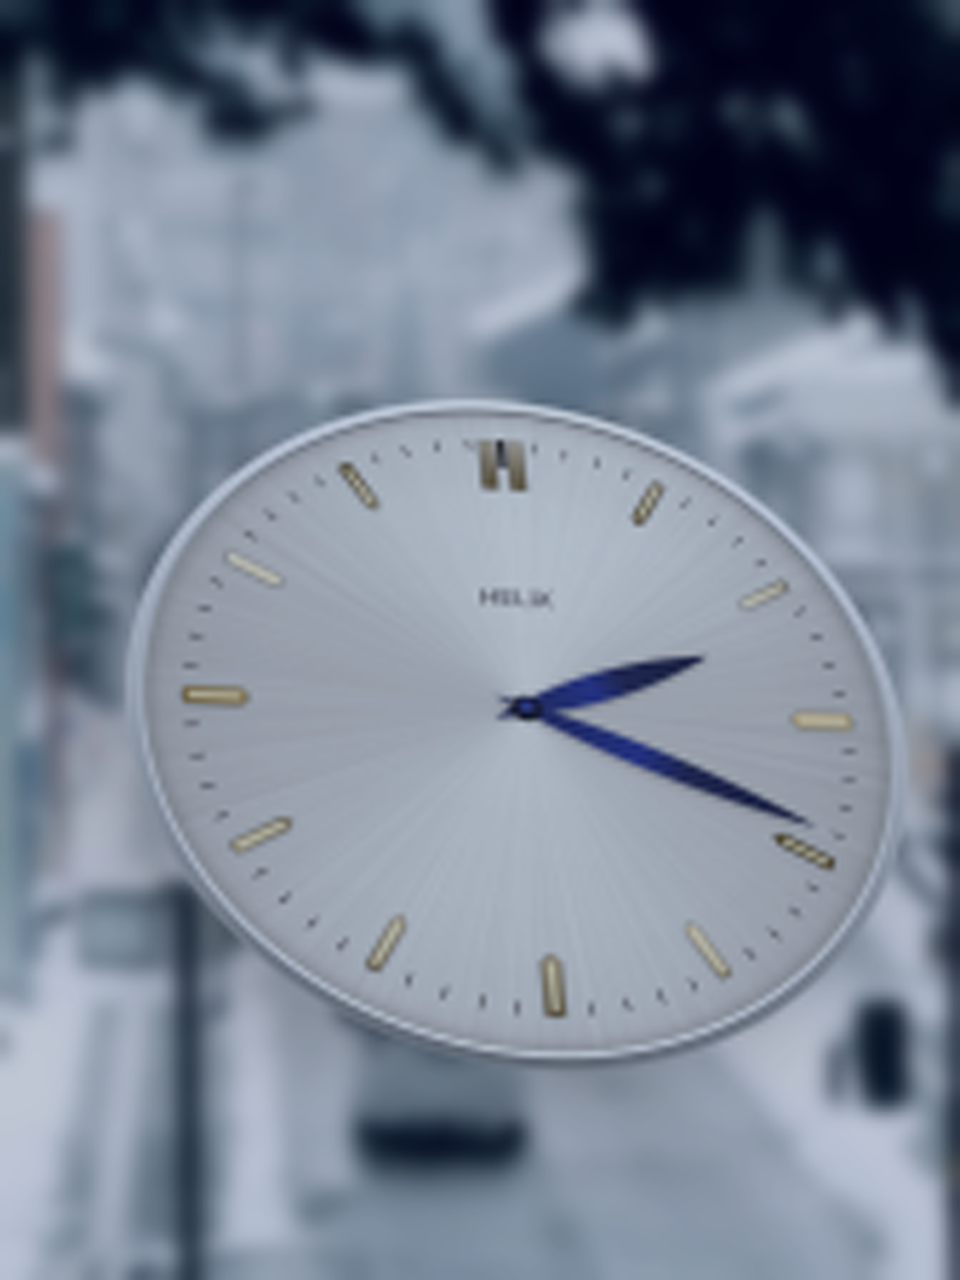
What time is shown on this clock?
2:19
